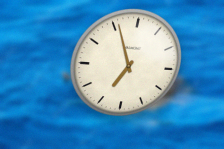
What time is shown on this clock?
6:56
